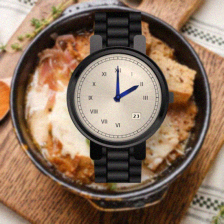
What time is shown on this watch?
2:00
